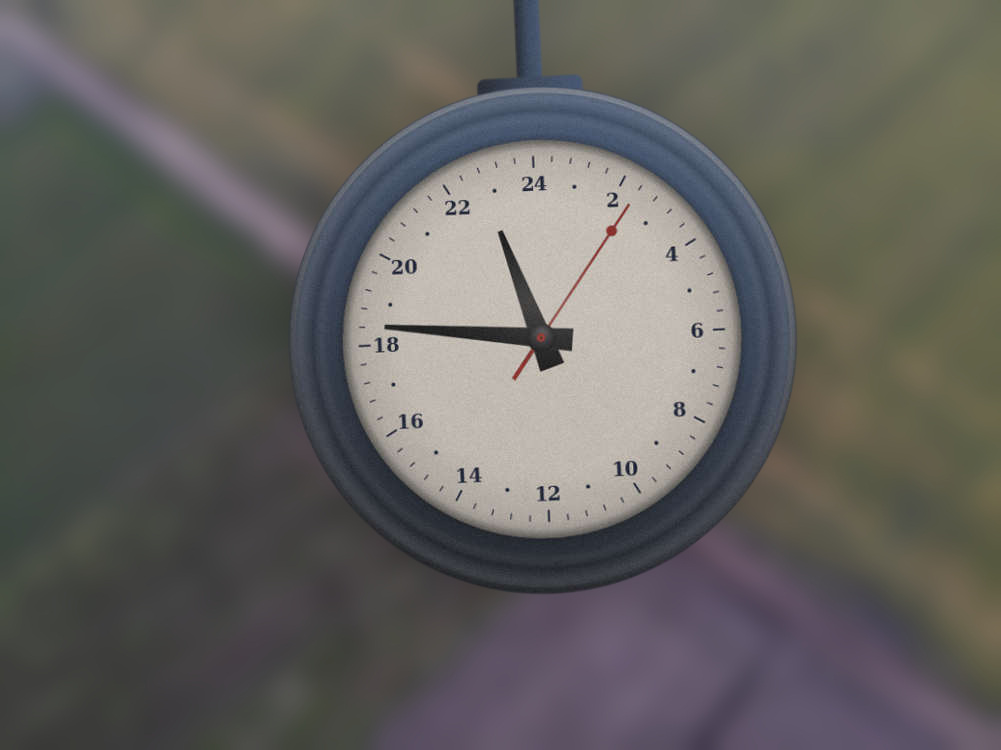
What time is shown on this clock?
22:46:06
